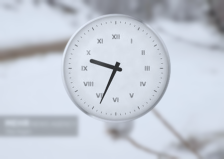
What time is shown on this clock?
9:34
